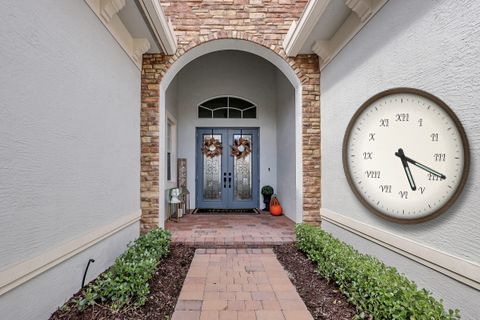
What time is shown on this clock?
5:19
